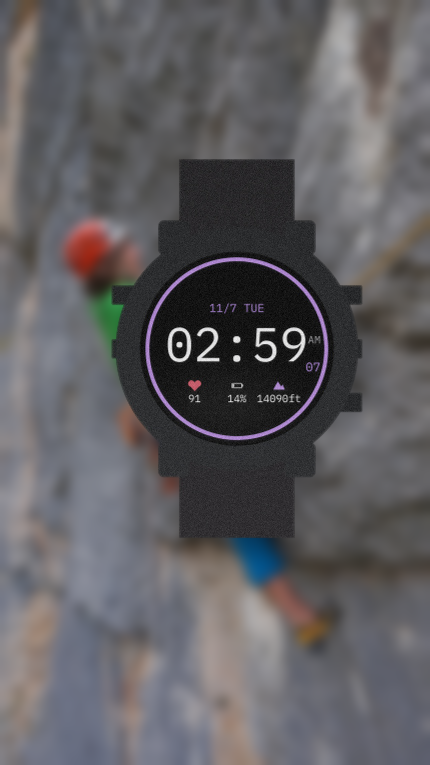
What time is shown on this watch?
2:59:07
